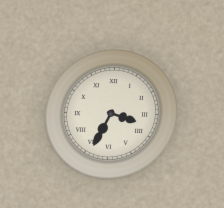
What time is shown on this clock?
3:34
